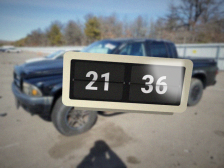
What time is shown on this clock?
21:36
